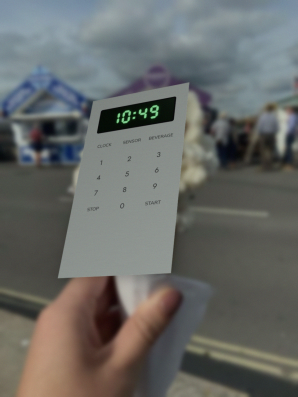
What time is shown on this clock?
10:49
